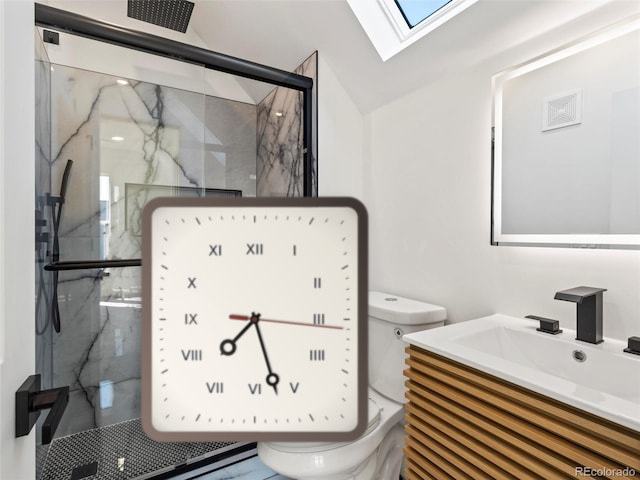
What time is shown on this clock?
7:27:16
